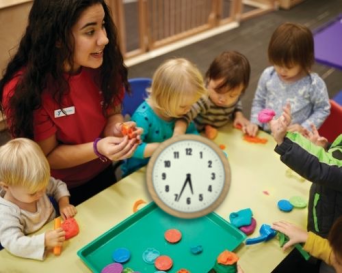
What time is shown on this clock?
5:34
